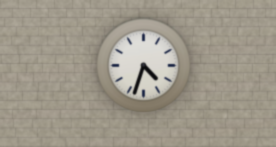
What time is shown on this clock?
4:33
